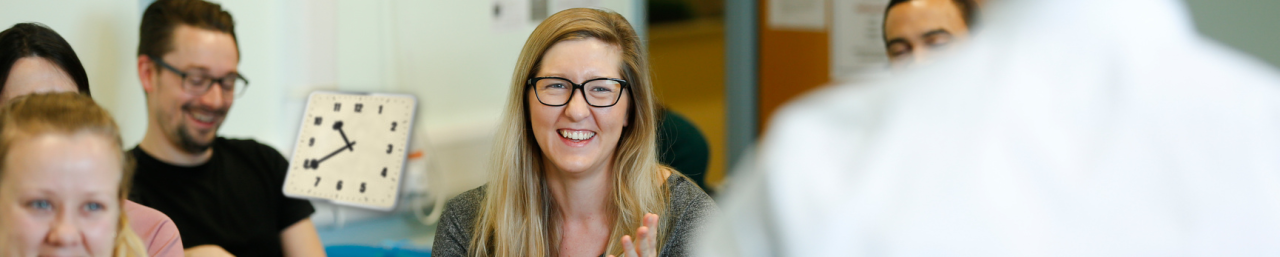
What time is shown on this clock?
10:39
